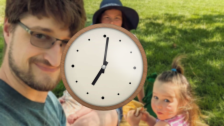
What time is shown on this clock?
7:01
